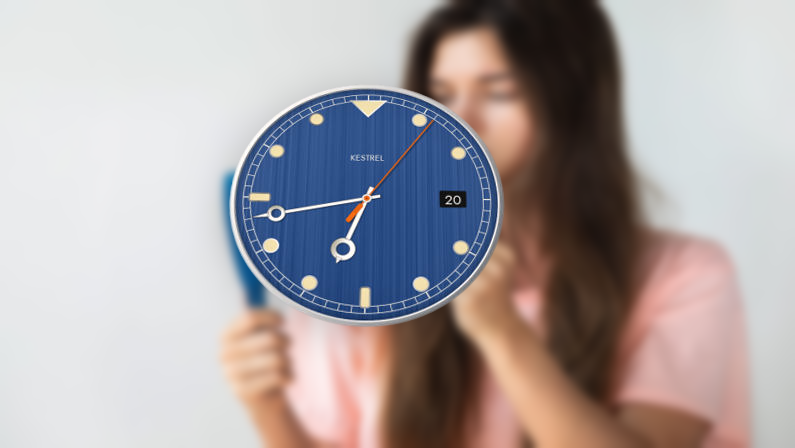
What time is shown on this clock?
6:43:06
